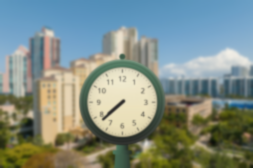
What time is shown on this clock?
7:38
